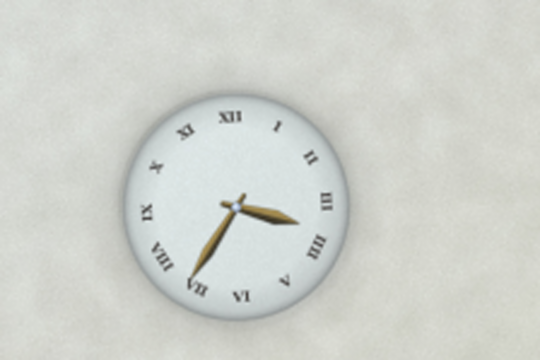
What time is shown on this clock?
3:36
